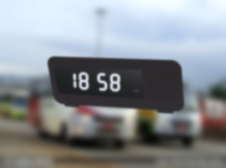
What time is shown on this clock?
18:58
